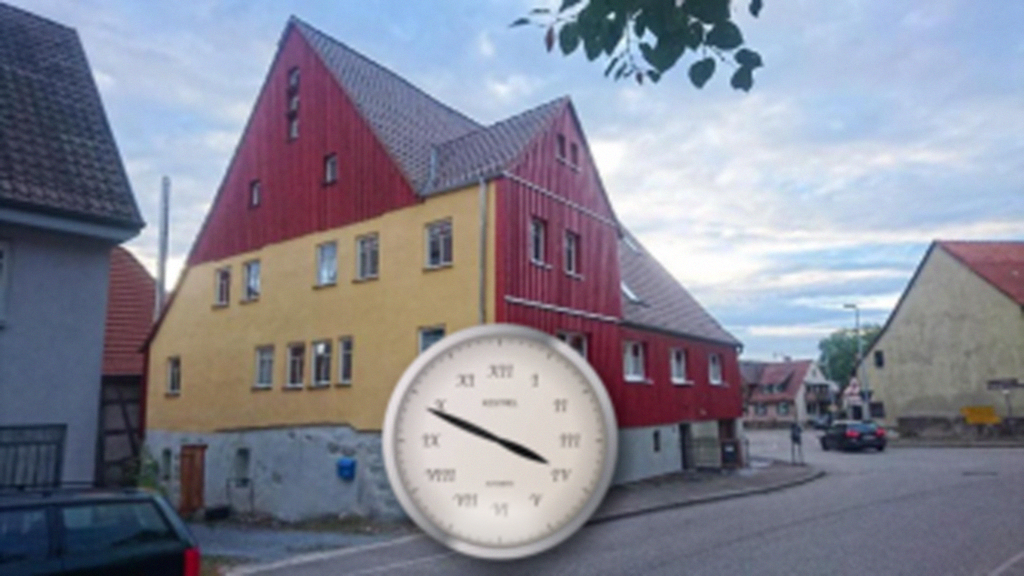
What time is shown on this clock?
3:49
